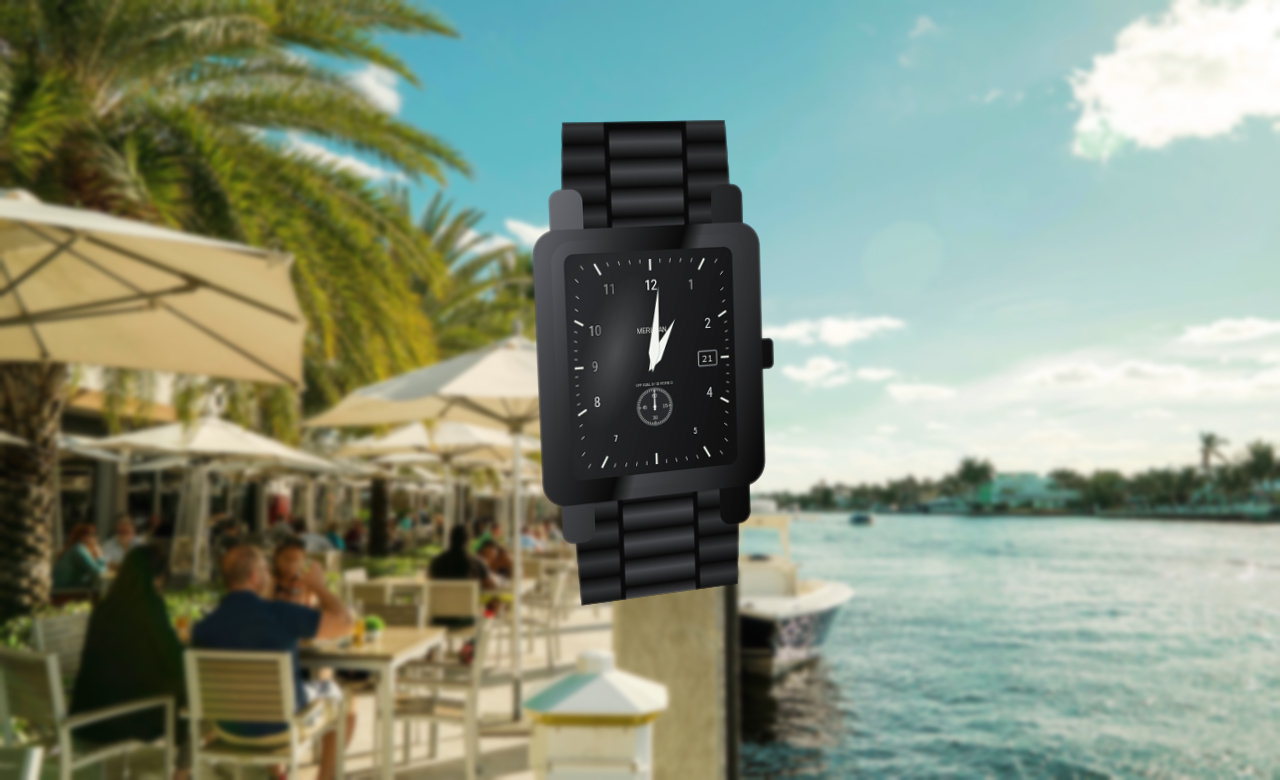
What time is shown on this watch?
1:01
